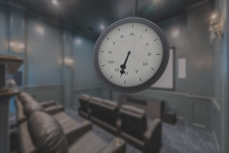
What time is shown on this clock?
6:32
